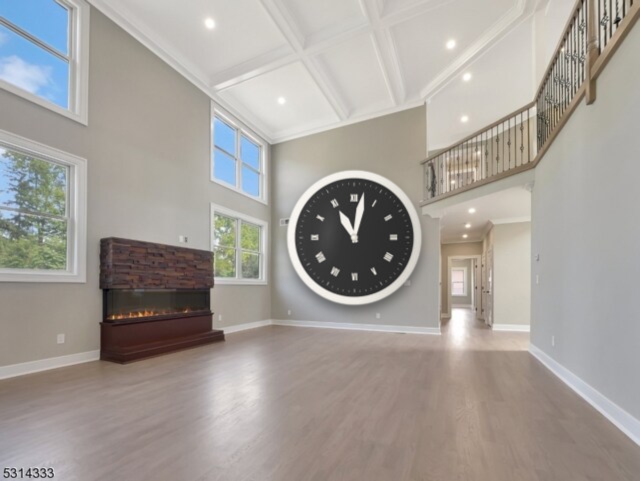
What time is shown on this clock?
11:02
